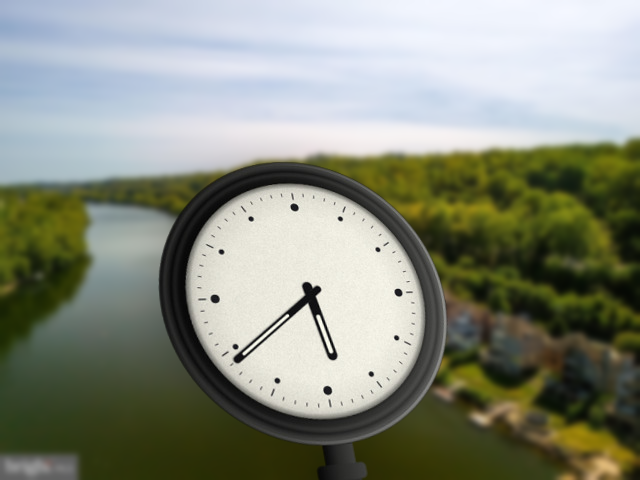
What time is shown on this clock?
5:39
